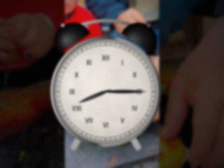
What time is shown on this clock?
8:15
